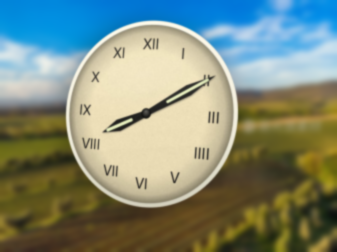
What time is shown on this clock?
8:10
